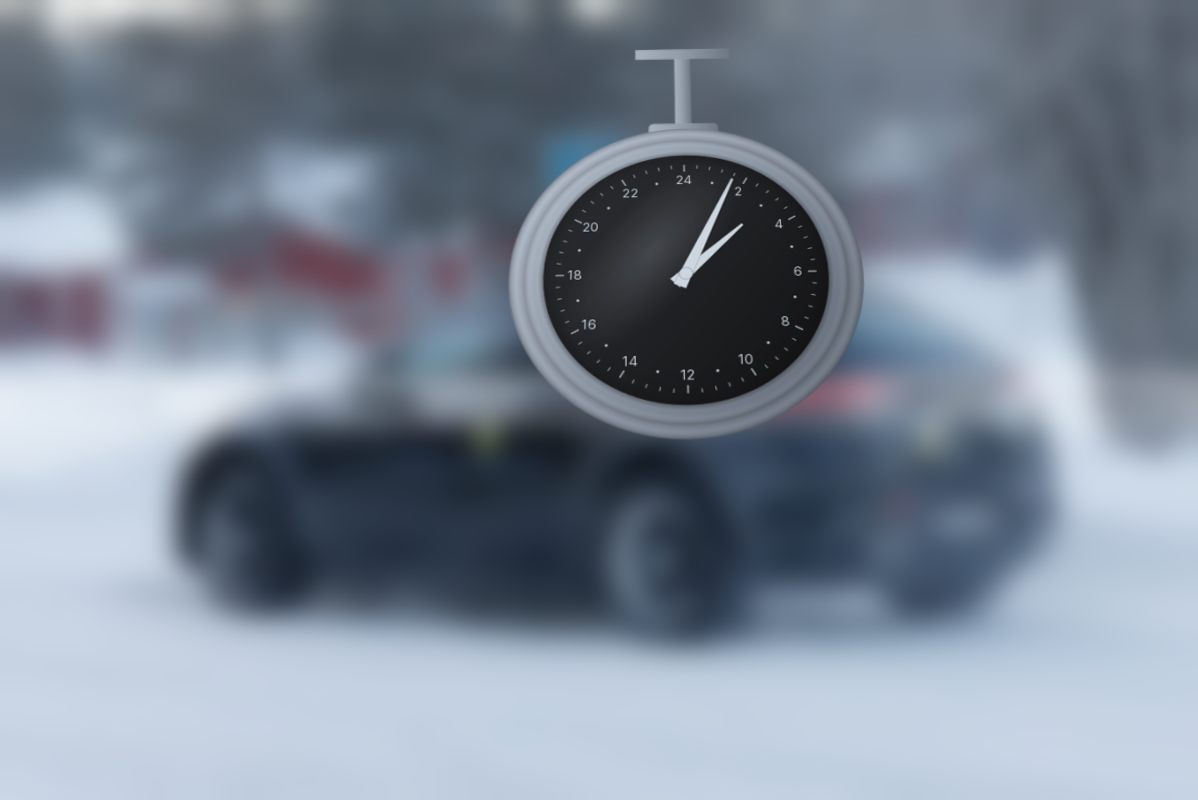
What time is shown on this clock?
3:04
